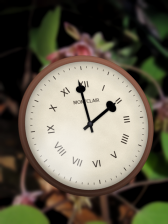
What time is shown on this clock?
1:59
